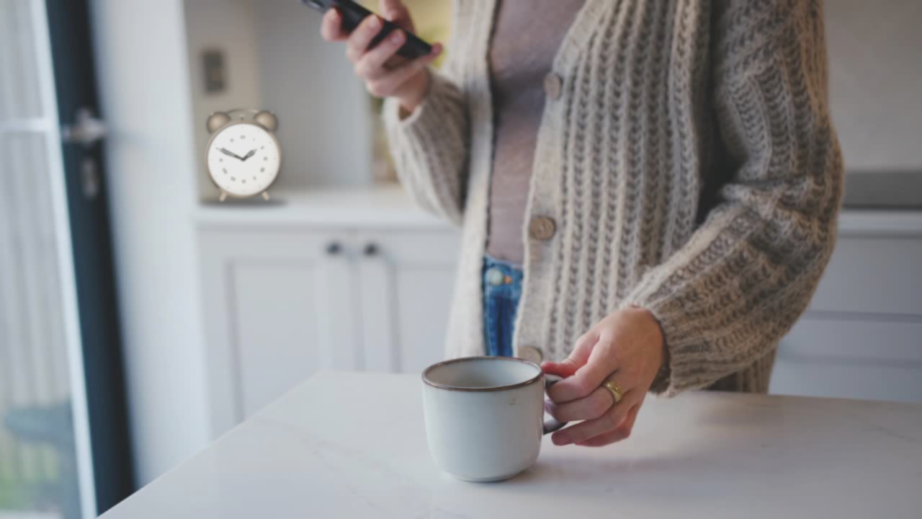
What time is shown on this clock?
1:49
